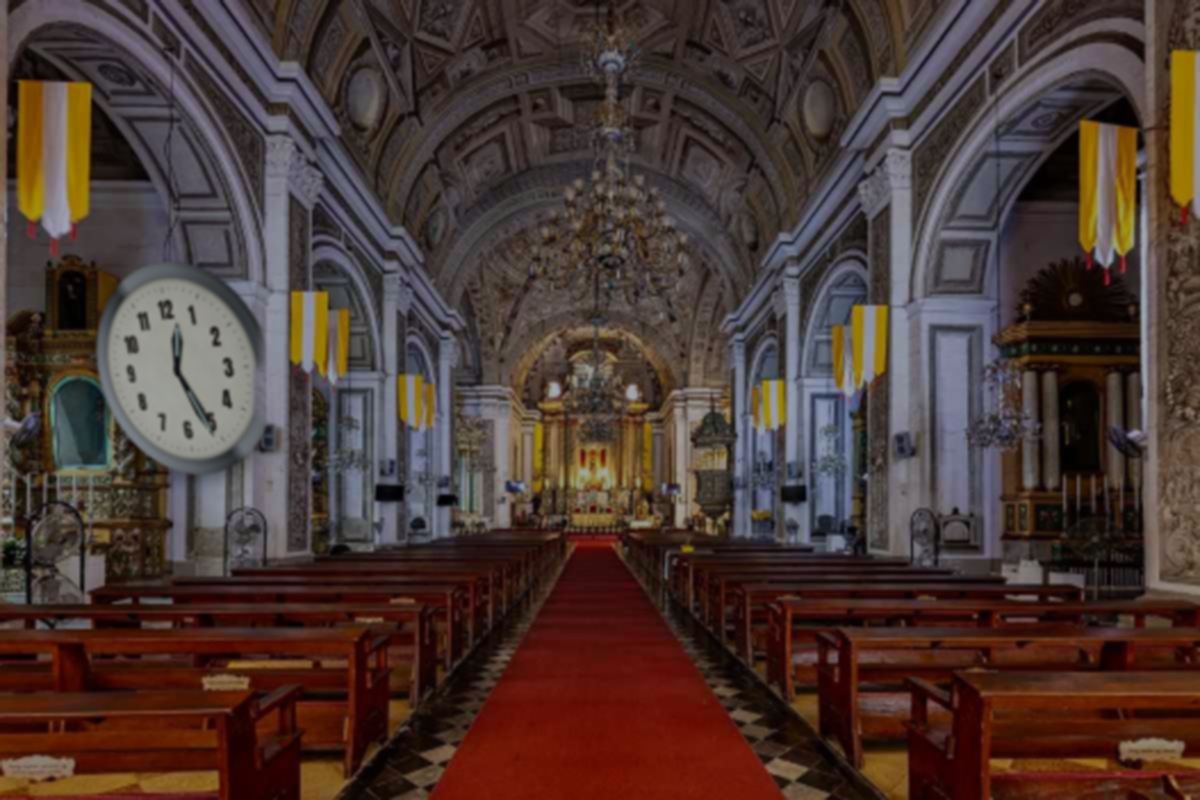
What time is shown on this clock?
12:26
